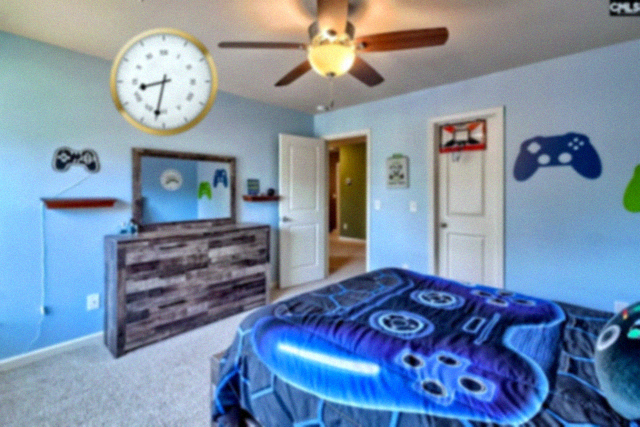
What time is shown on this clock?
8:32
